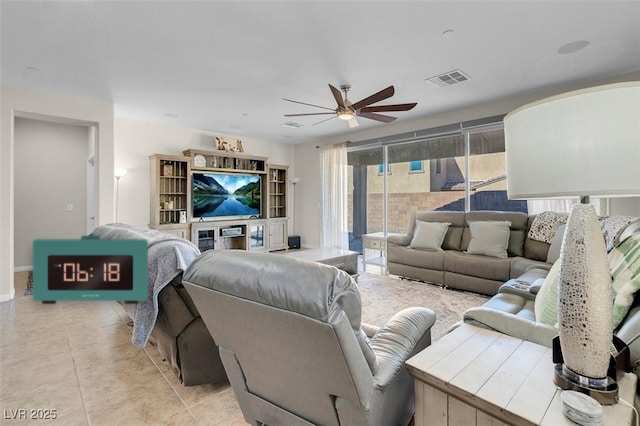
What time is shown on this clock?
6:18
